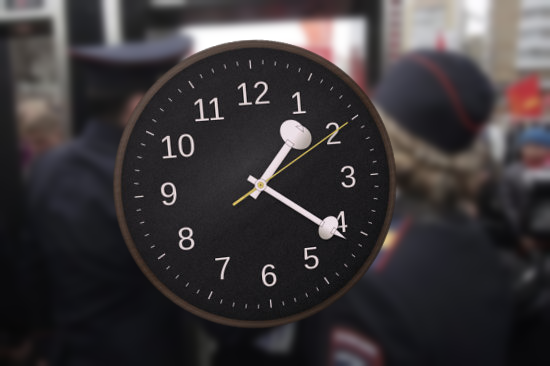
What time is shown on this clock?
1:21:10
